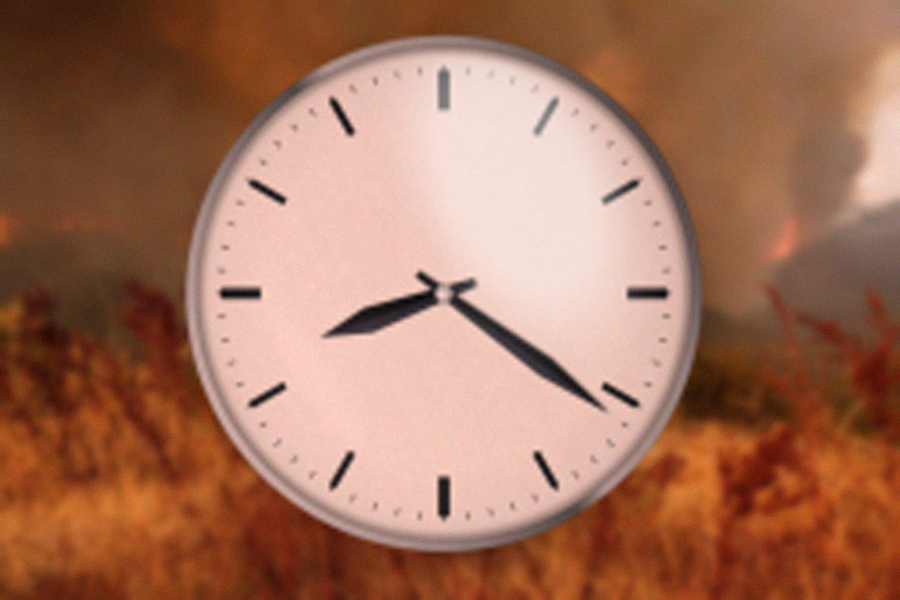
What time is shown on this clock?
8:21
